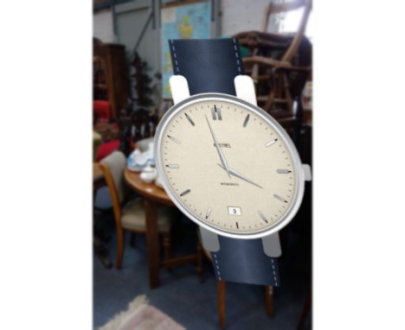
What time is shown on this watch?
3:58
